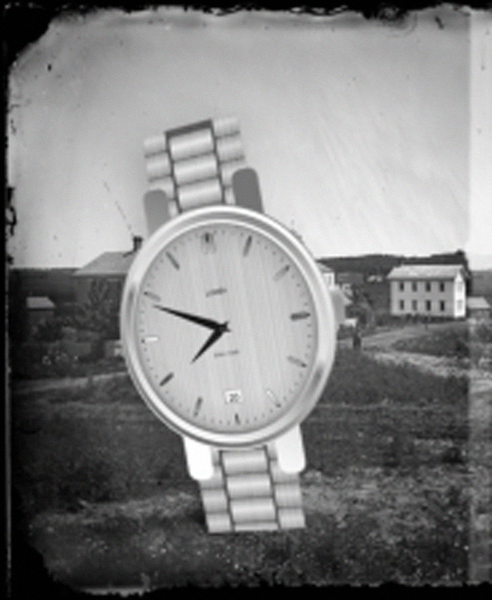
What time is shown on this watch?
7:49
